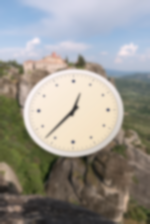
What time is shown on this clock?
12:37
